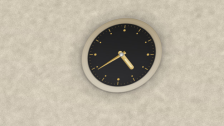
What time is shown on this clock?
4:39
